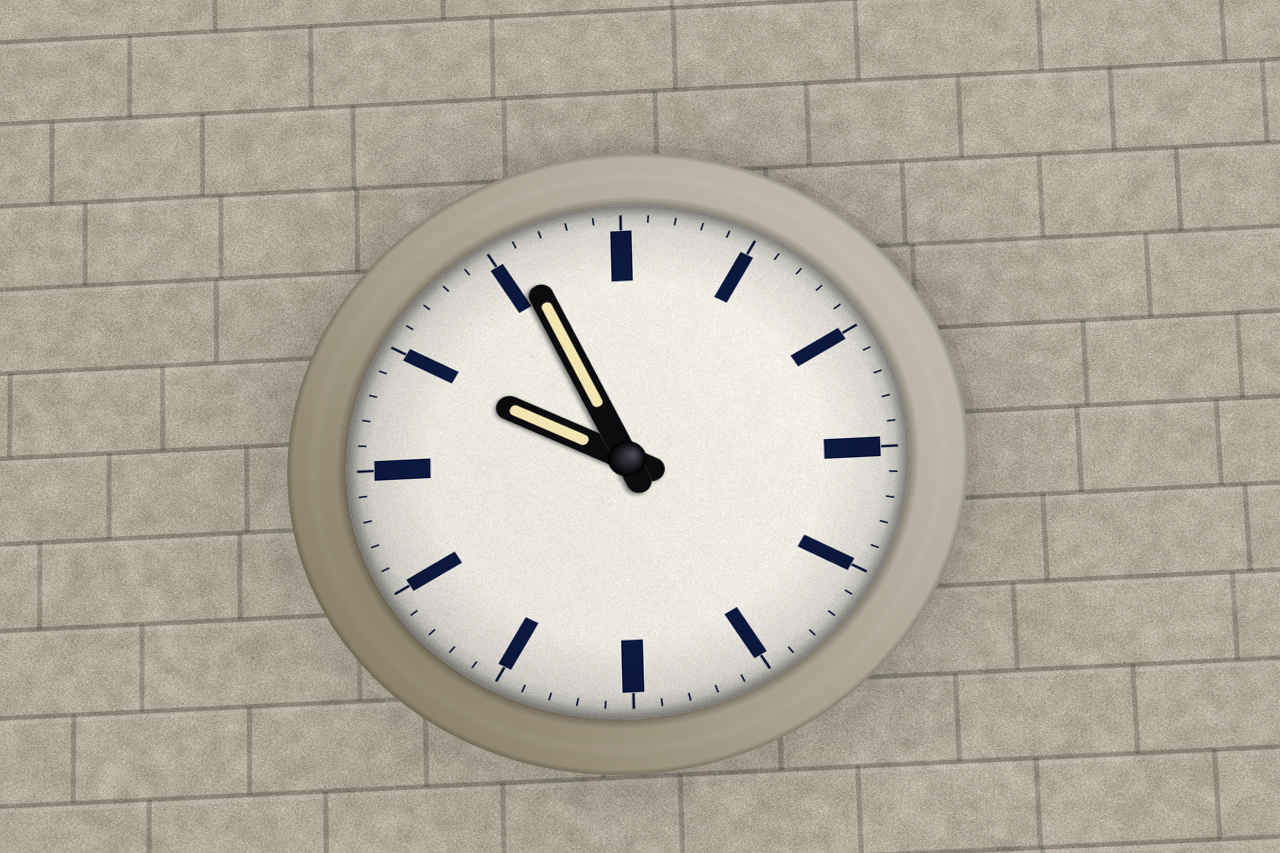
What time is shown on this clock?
9:56
